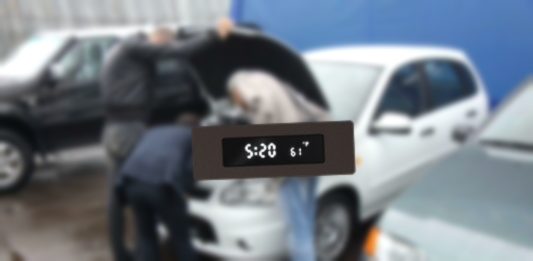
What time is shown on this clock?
5:20
